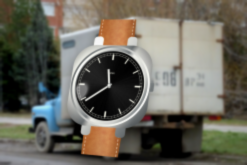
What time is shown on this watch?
11:39
